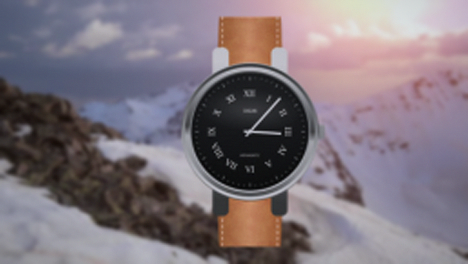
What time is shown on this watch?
3:07
